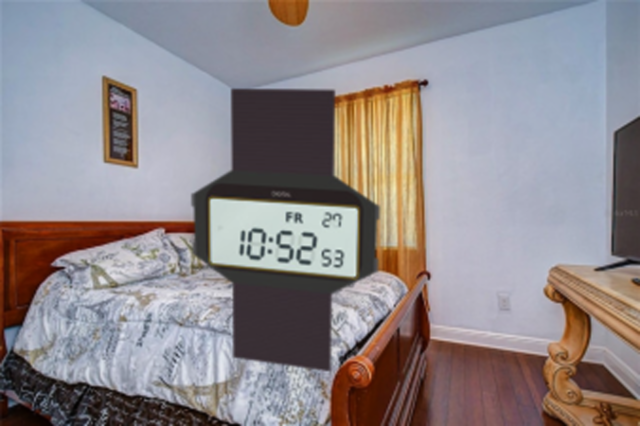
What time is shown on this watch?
10:52:53
